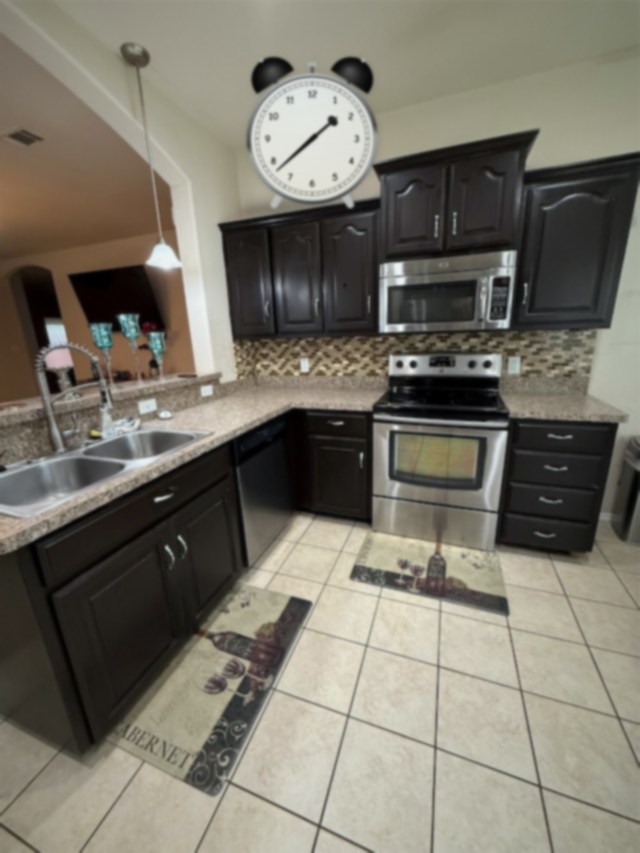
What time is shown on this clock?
1:38
